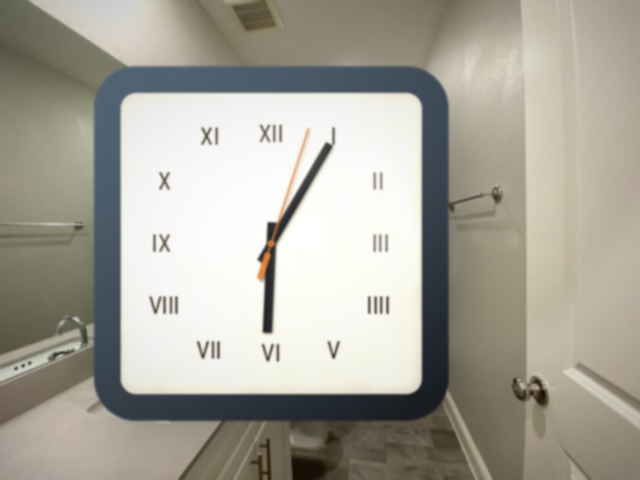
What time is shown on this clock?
6:05:03
